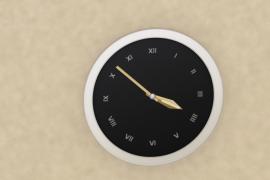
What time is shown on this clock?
3:52
